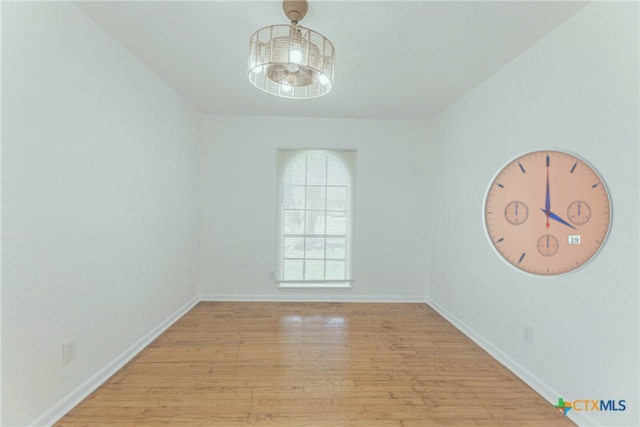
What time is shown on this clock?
4:00
